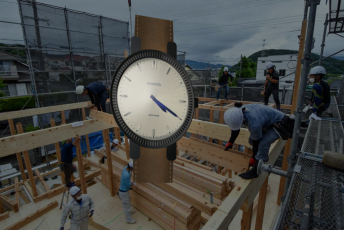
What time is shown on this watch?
4:20
